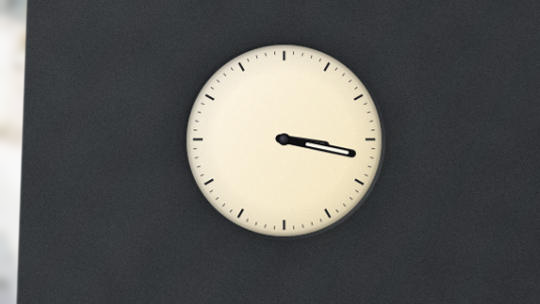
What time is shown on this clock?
3:17
